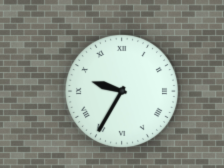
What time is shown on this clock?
9:35
